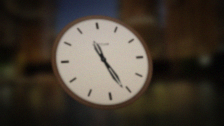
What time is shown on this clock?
11:26
